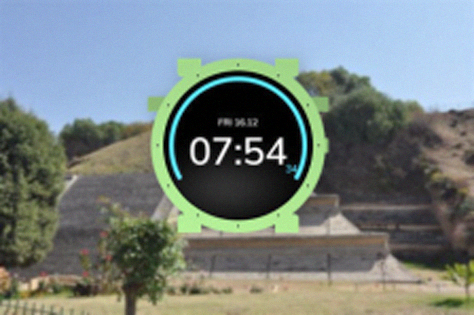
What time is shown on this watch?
7:54
